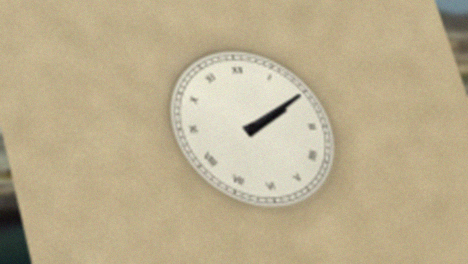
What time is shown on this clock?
2:10
